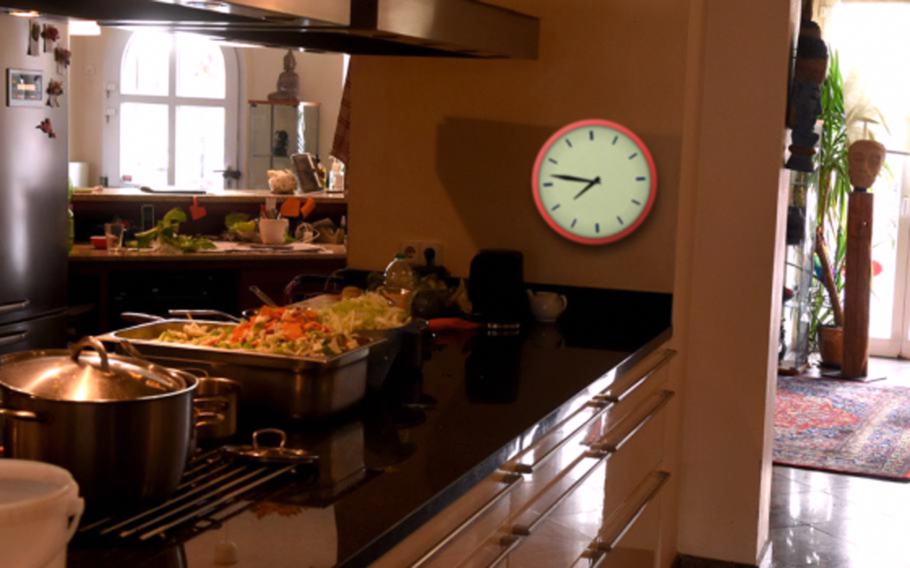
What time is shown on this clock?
7:47
